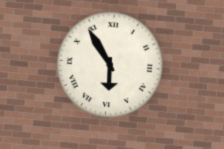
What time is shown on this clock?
5:54
